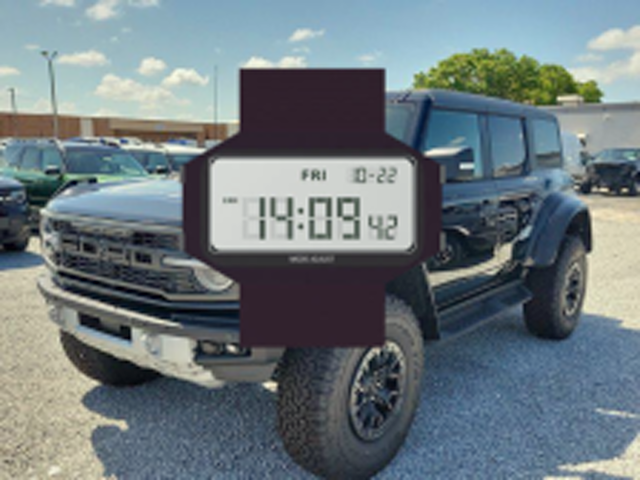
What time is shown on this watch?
14:09:42
